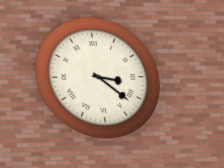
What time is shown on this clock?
3:22
